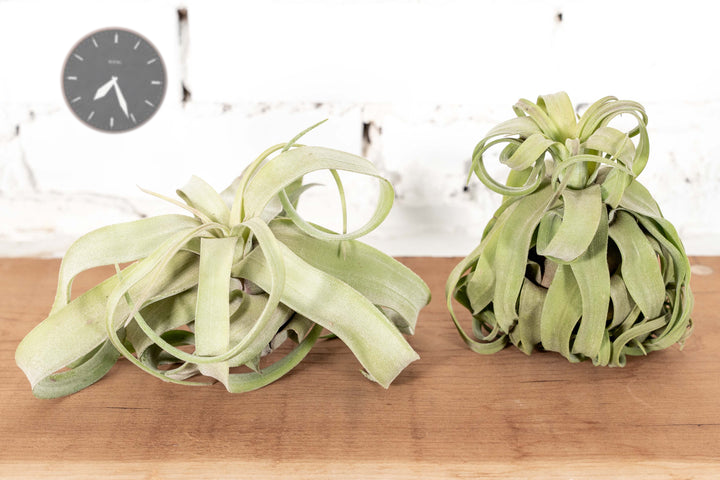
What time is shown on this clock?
7:26
